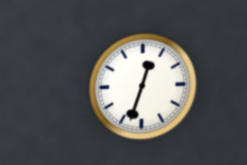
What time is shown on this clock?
12:33
